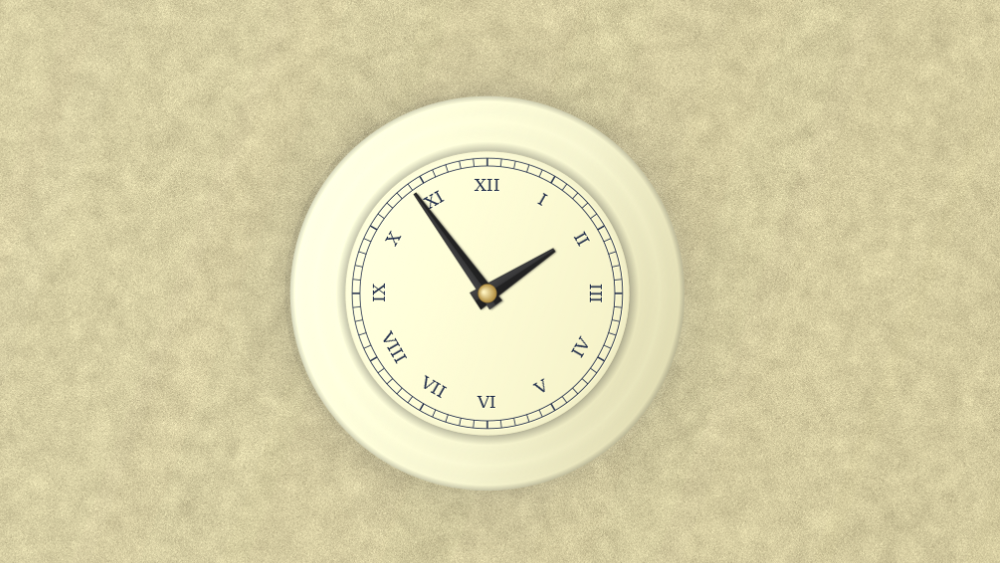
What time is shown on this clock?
1:54
